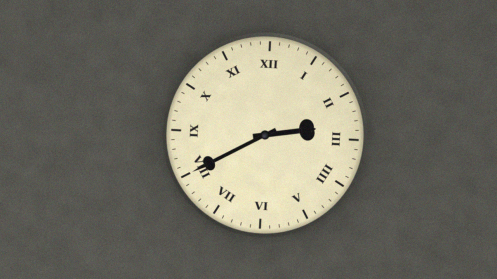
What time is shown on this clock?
2:40
